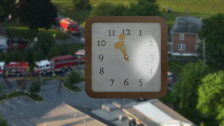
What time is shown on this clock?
10:58
